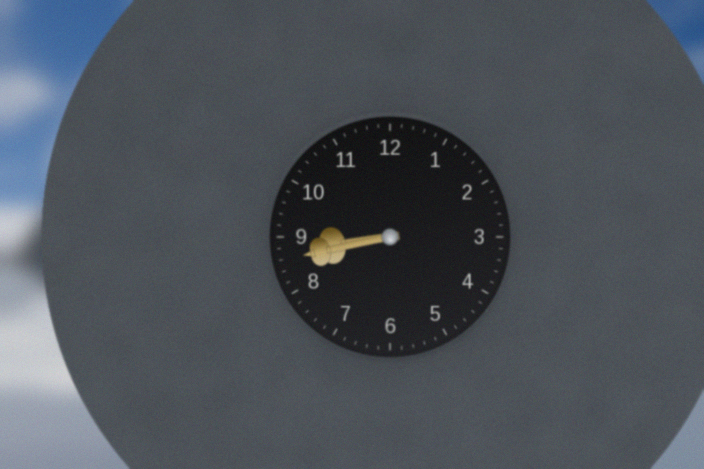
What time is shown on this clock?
8:43
